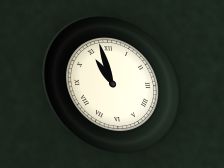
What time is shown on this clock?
10:58
